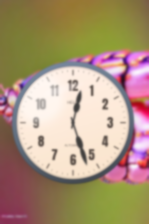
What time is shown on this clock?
12:27
